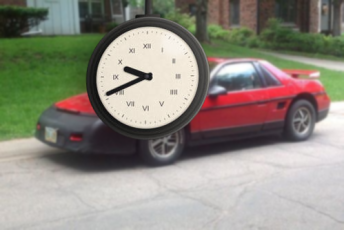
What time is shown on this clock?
9:41
